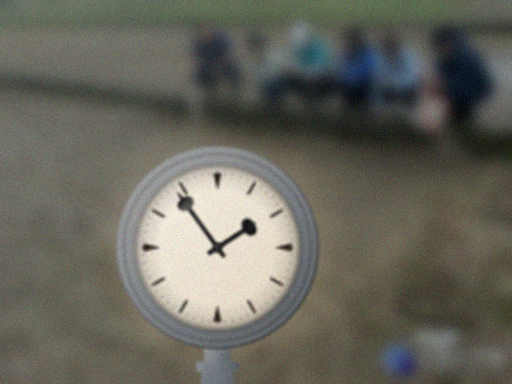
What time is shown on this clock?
1:54
